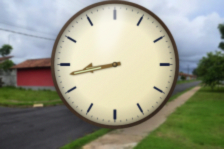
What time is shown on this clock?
8:43
